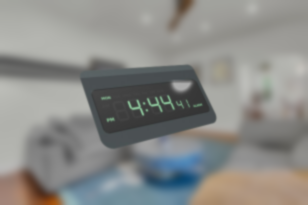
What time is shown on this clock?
4:44
